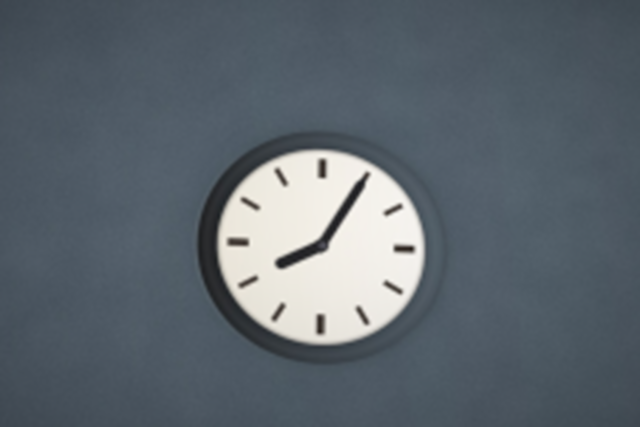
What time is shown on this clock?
8:05
